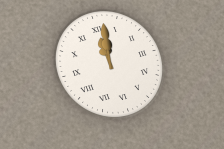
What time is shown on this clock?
12:02
